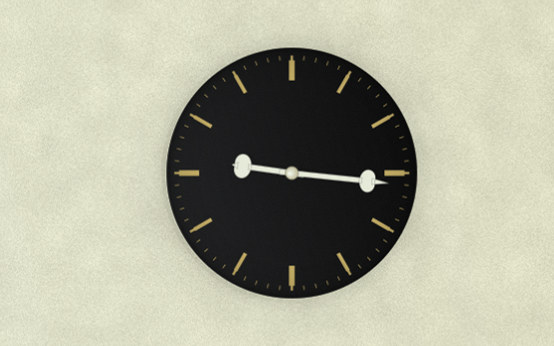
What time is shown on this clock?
9:16
